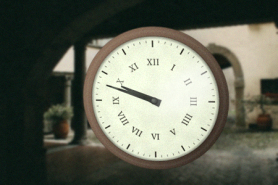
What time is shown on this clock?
9:48
